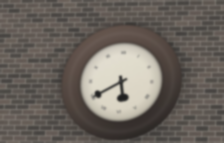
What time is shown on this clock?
5:40
